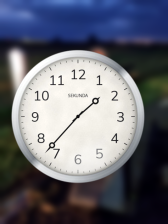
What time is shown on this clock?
1:37
